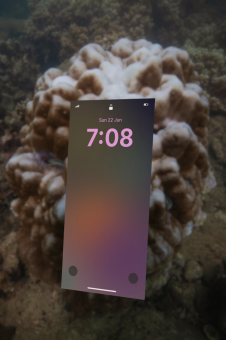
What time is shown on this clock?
7:08
